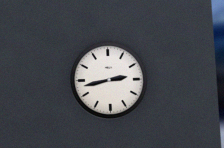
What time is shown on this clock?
2:43
